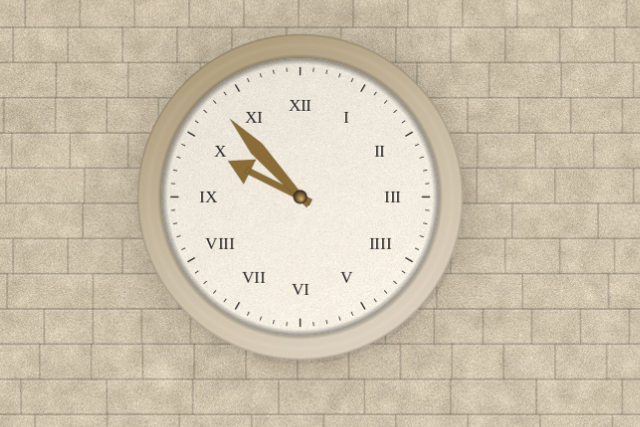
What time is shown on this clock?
9:53
